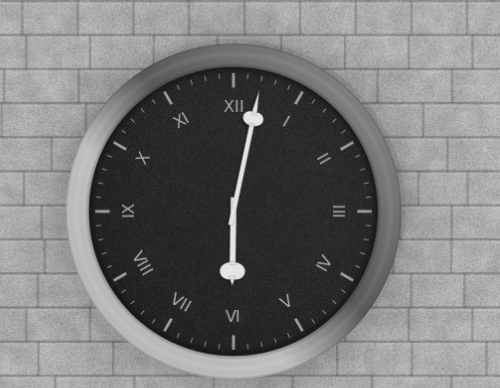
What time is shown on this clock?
6:02
